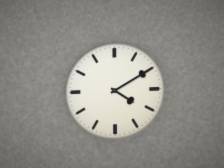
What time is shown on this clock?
4:10
